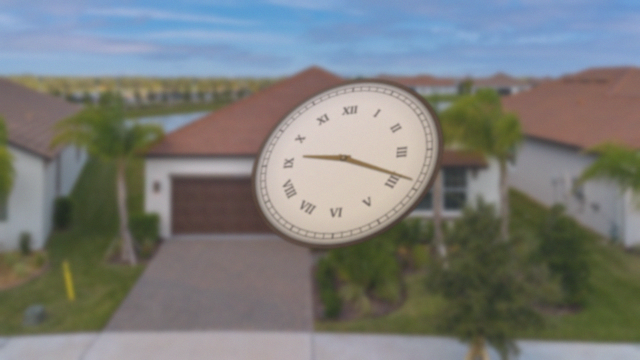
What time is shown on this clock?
9:19
